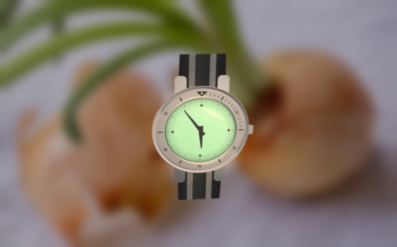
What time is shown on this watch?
5:54
